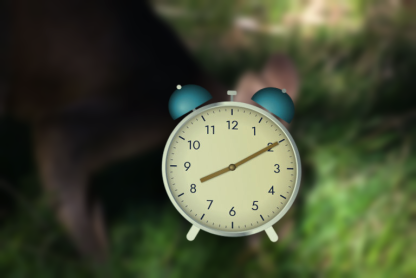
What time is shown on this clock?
8:10
